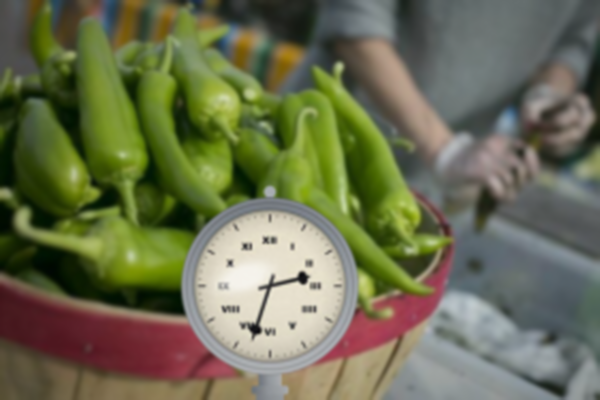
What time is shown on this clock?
2:33
